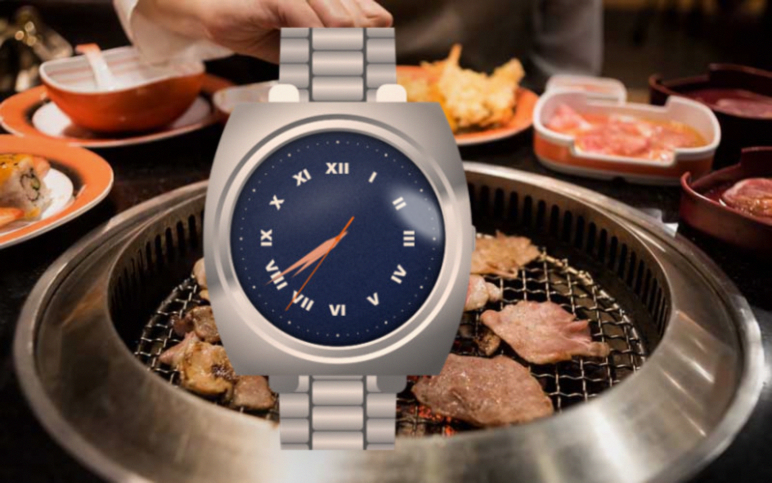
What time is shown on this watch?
7:39:36
